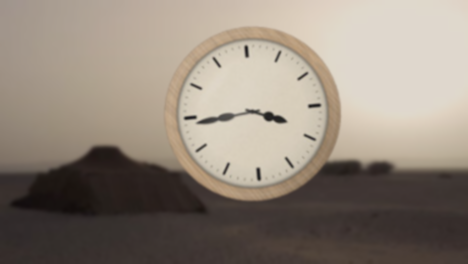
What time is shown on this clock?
3:44
